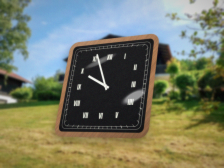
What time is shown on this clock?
9:56
